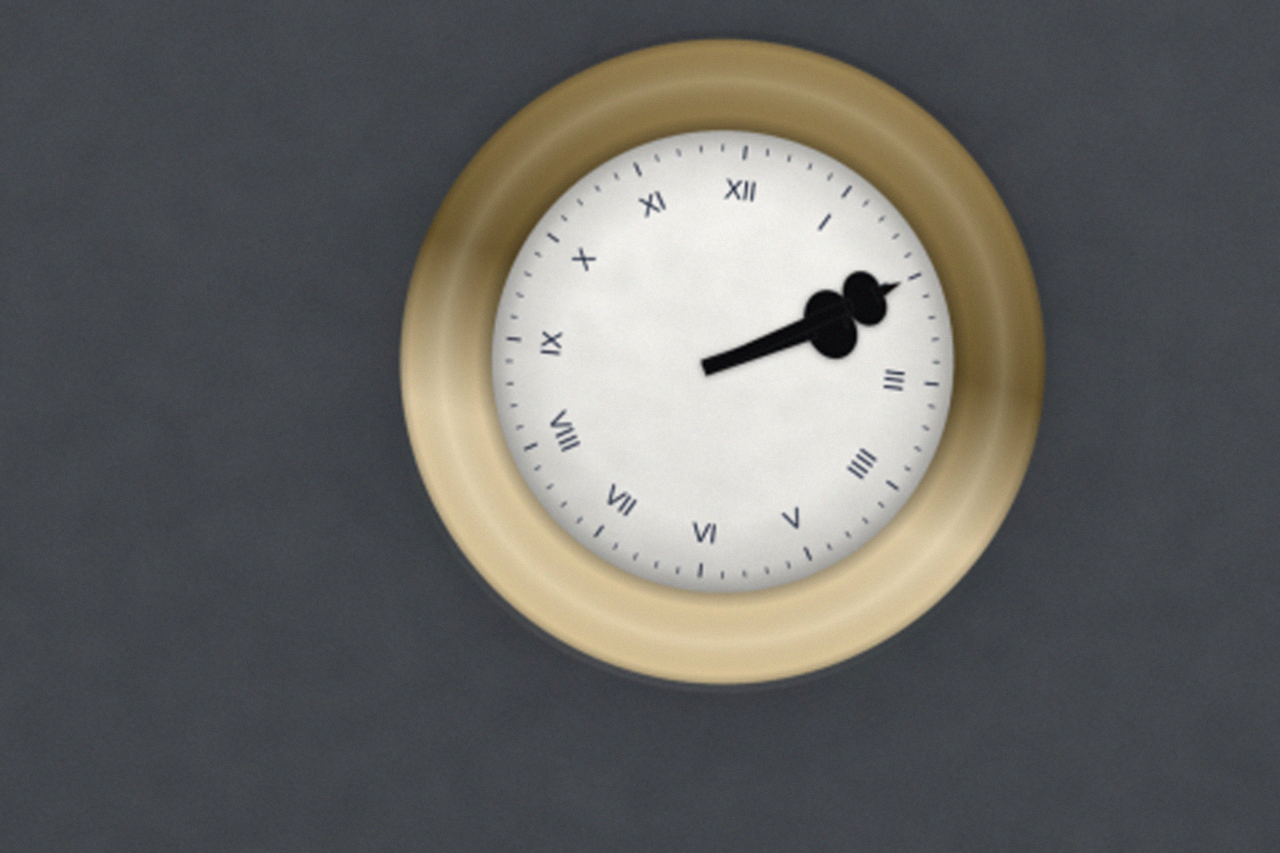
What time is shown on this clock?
2:10
